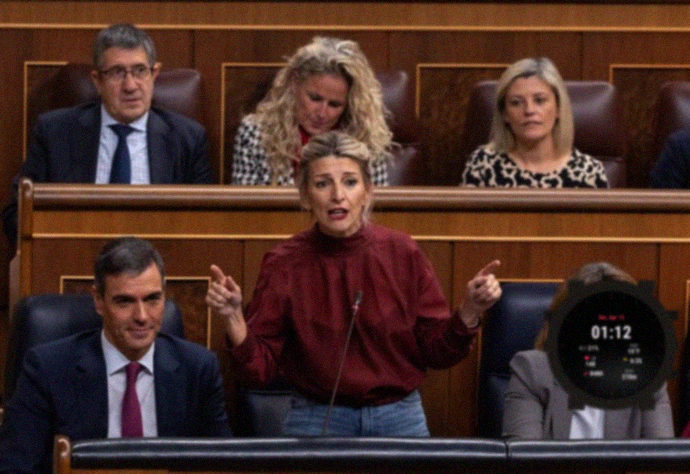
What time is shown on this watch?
1:12
